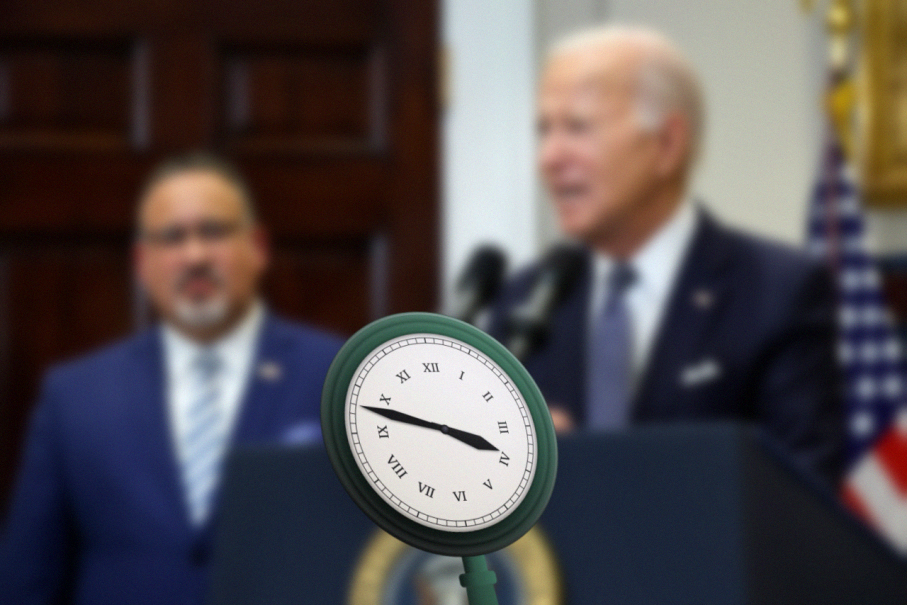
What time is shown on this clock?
3:48
